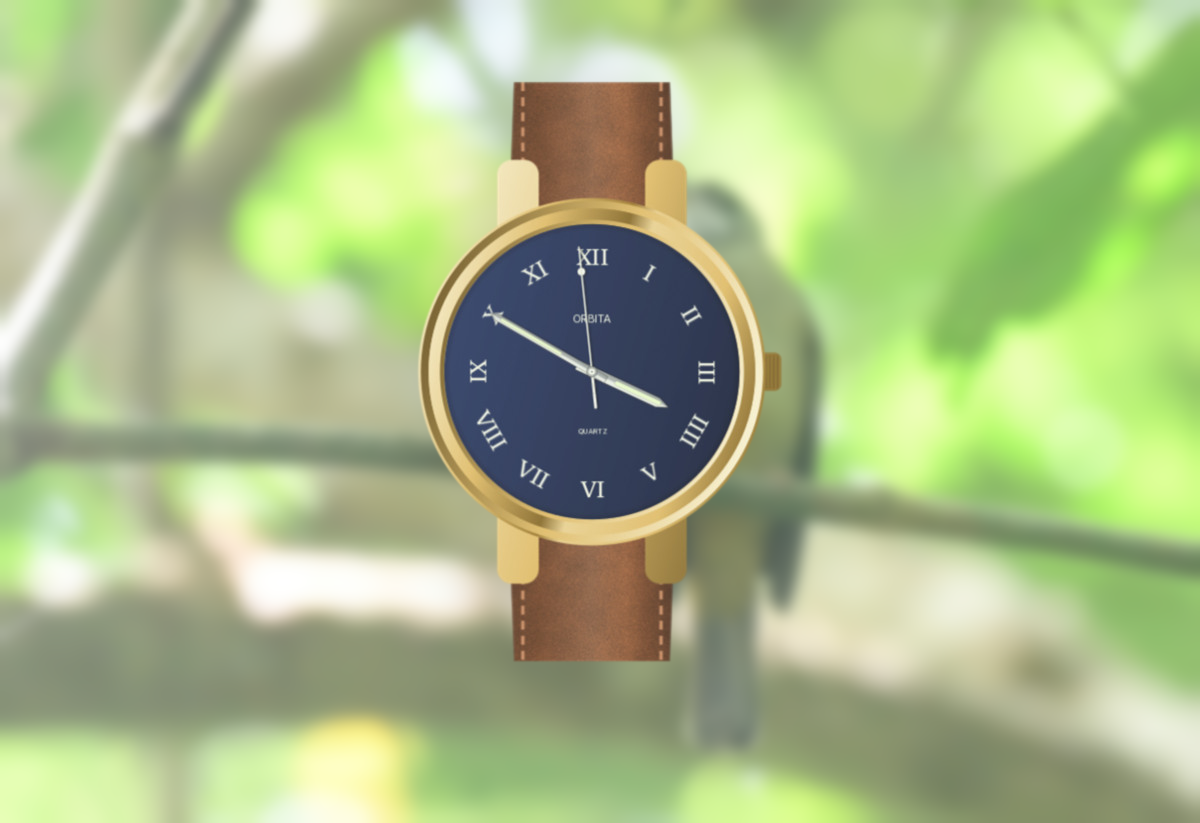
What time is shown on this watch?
3:49:59
